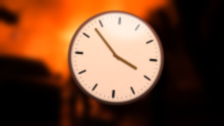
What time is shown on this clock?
3:53
